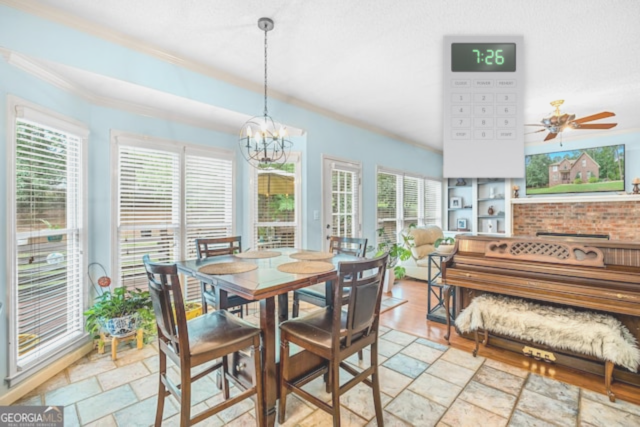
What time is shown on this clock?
7:26
